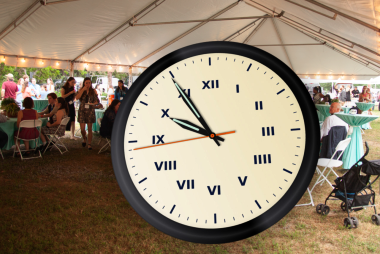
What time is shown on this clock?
9:54:44
